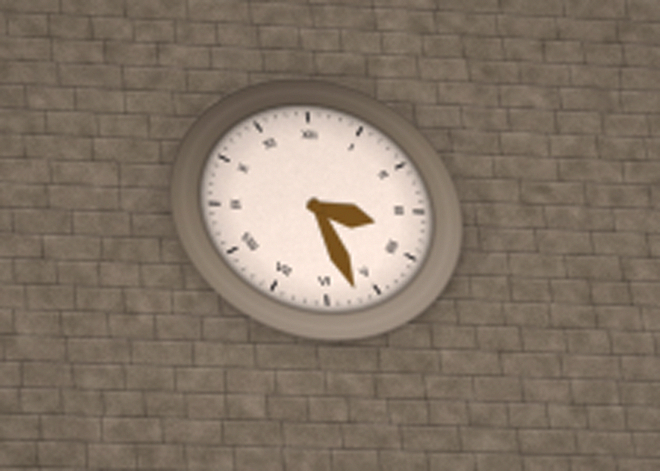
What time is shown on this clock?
3:27
